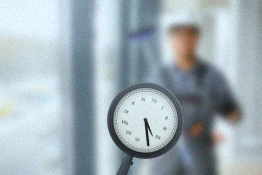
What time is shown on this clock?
4:25
